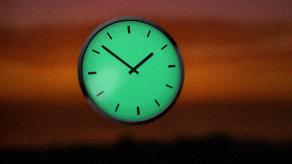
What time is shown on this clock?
1:52
